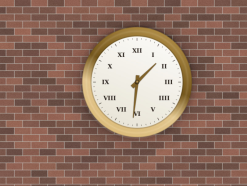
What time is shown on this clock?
1:31
